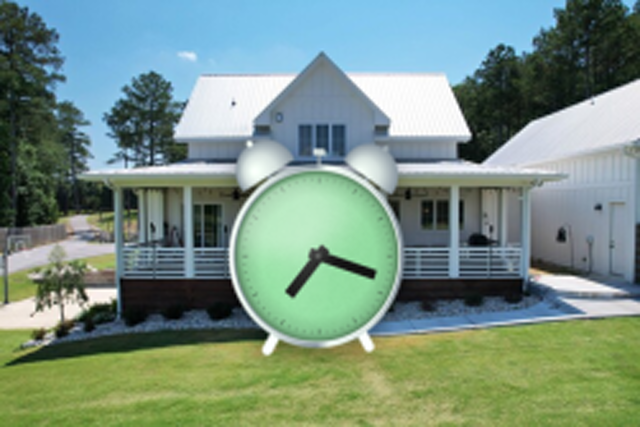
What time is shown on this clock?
7:18
